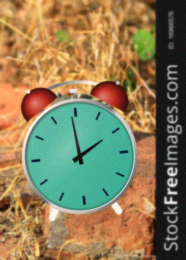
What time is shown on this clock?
1:59
